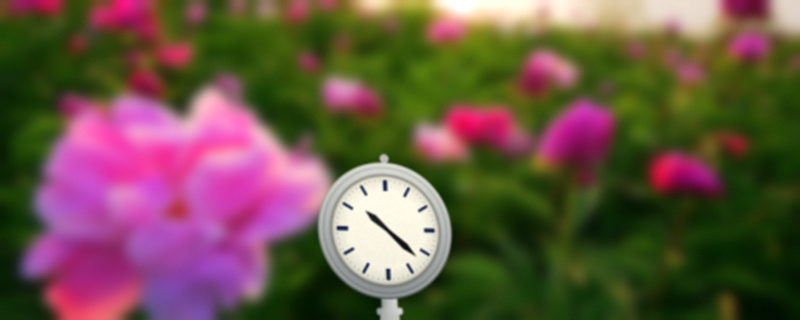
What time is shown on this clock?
10:22
